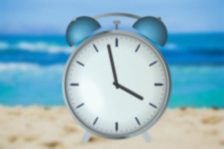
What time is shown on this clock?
3:58
